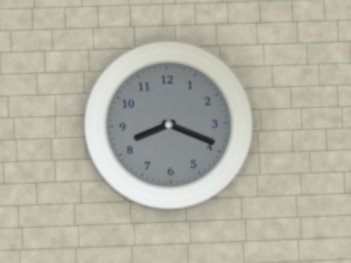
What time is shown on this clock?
8:19
